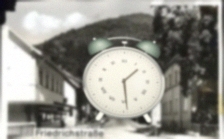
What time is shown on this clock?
1:29
